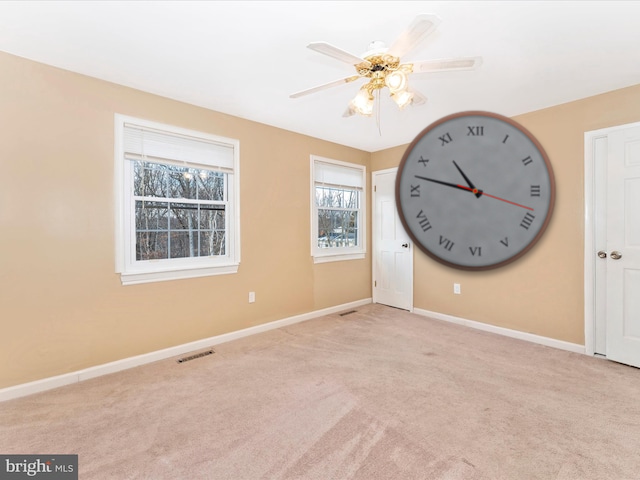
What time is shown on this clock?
10:47:18
